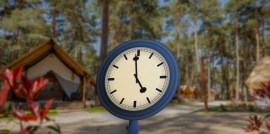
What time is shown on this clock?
4:59
